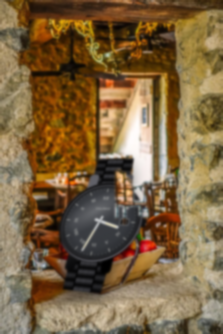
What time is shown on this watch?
3:33
